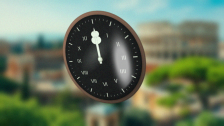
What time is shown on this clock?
12:00
